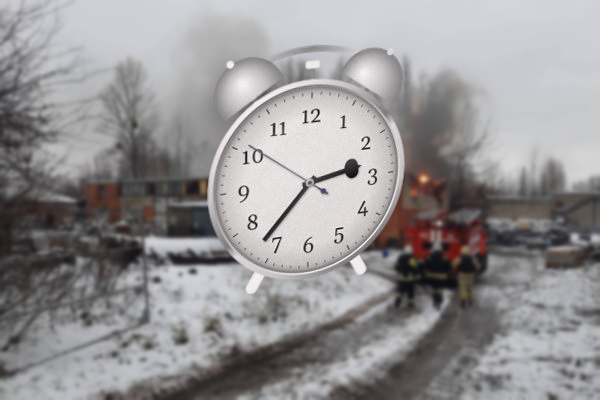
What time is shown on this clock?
2:36:51
